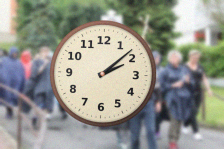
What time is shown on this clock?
2:08
